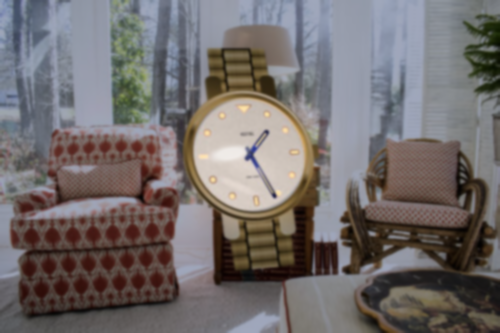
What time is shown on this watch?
1:26
